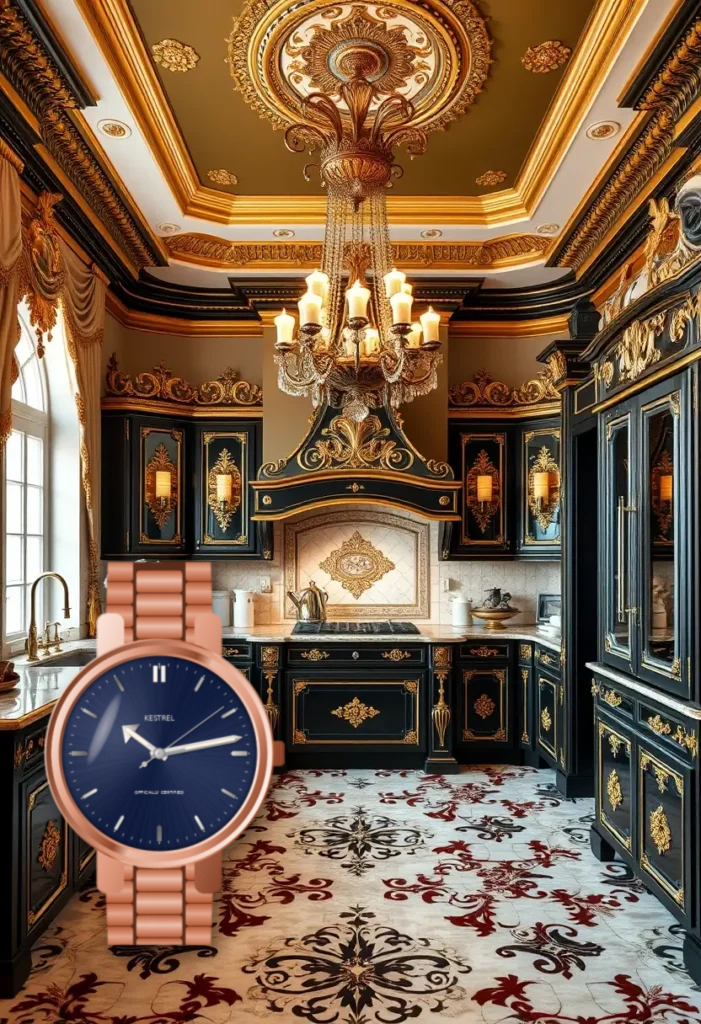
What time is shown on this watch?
10:13:09
